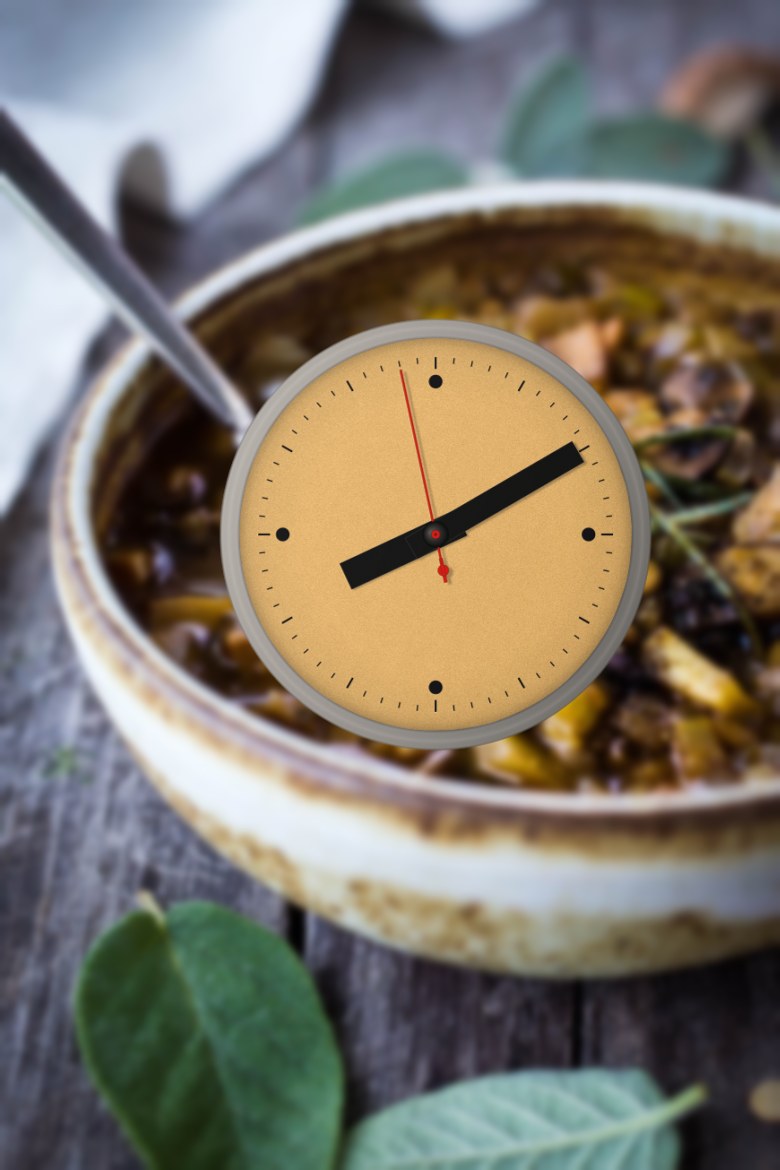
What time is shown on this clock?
8:09:58
